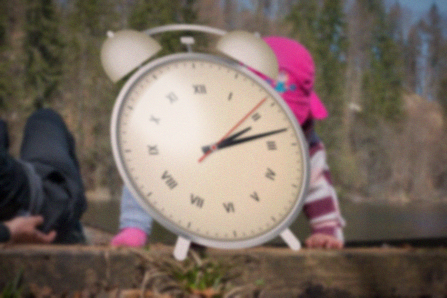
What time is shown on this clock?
2:13:09
